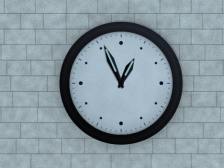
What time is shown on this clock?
12:56
